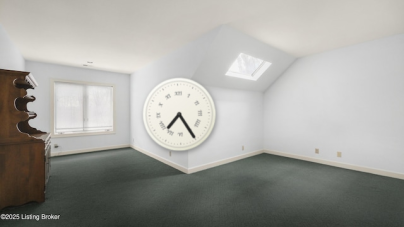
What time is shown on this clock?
7:25
